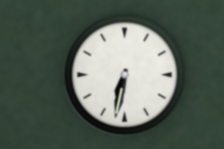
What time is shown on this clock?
6:32
